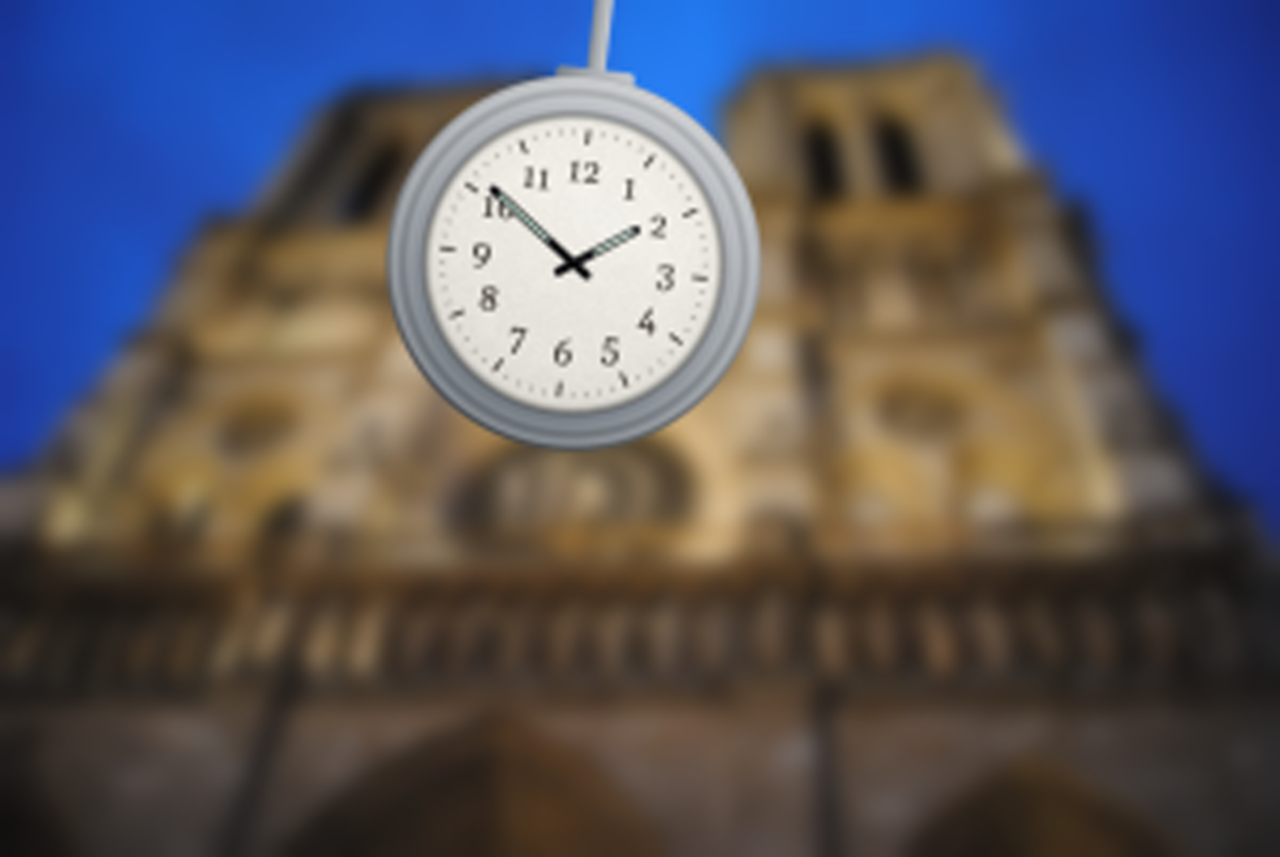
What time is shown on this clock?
1:51
